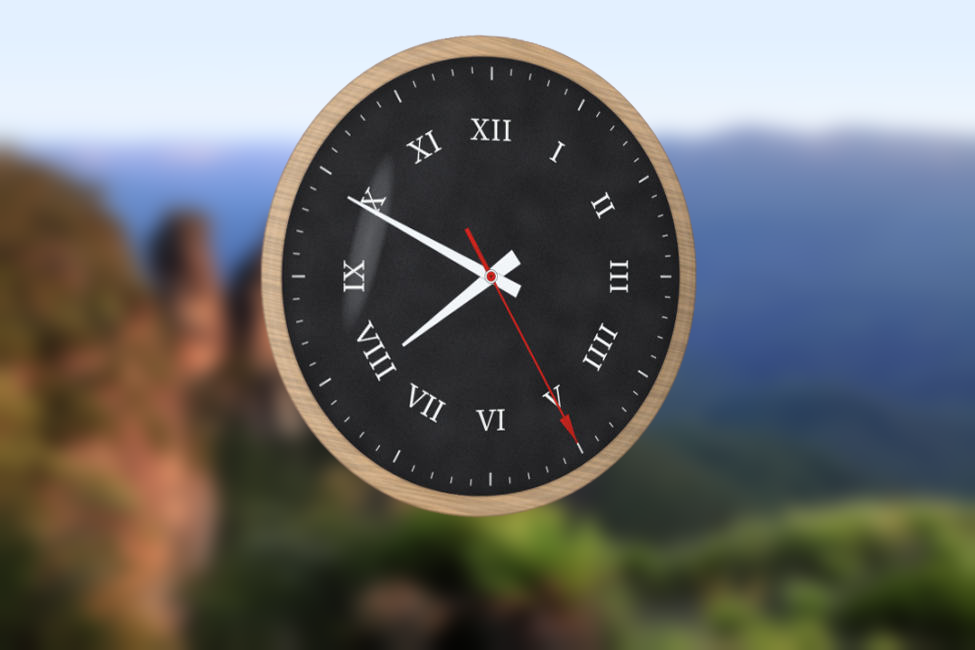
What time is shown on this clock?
7:49:25
